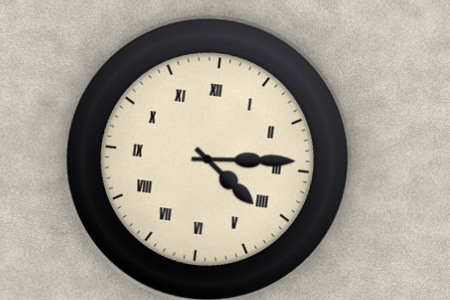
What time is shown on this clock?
4:14
